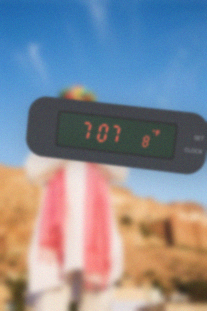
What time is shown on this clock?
7:07
